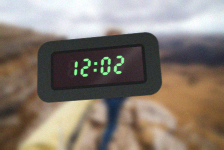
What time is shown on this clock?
12:02
